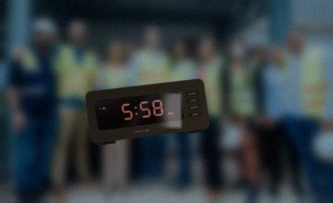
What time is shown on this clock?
5:58
